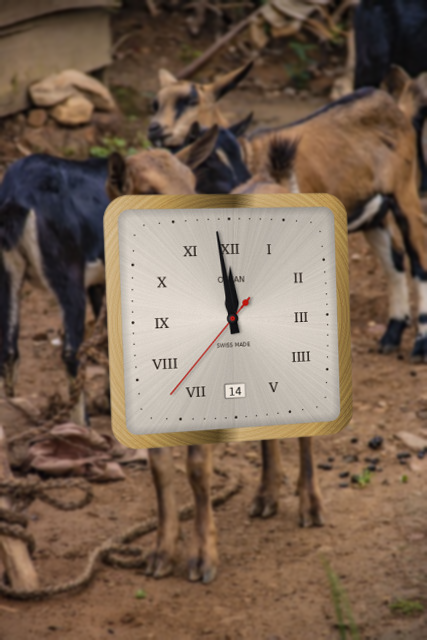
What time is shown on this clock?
11:58:37
